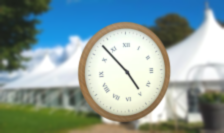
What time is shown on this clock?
4:53
